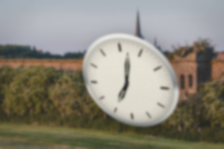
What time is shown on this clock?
7:02
